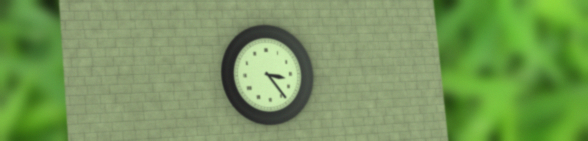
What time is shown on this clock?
3:24
